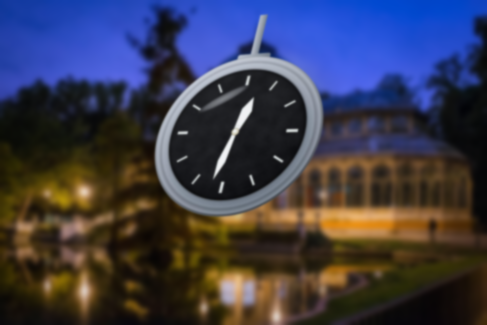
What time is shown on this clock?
12:32
